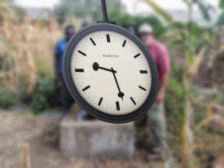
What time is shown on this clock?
9:28
